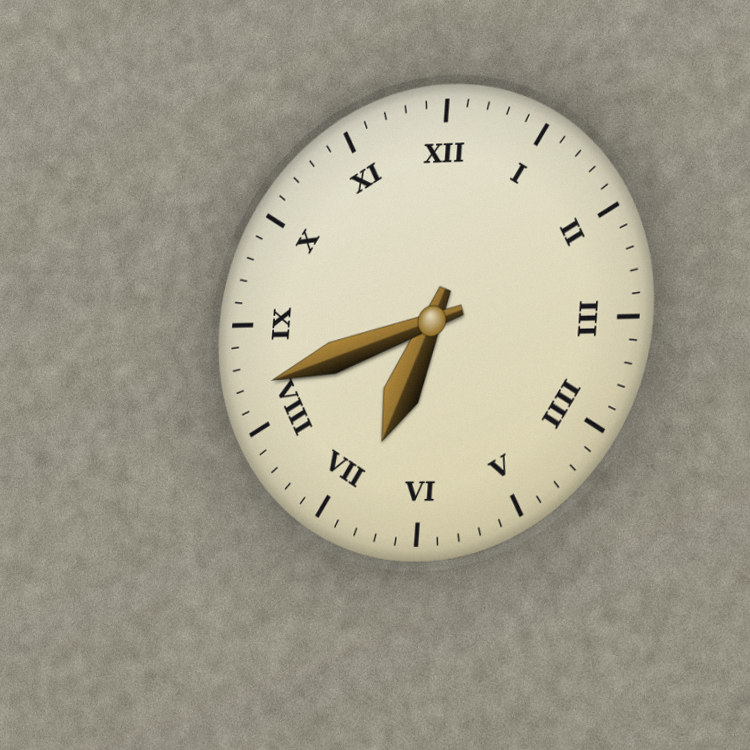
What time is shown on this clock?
6:42
